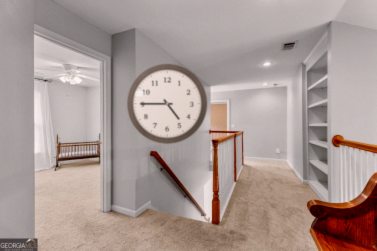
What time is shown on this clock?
4:45
